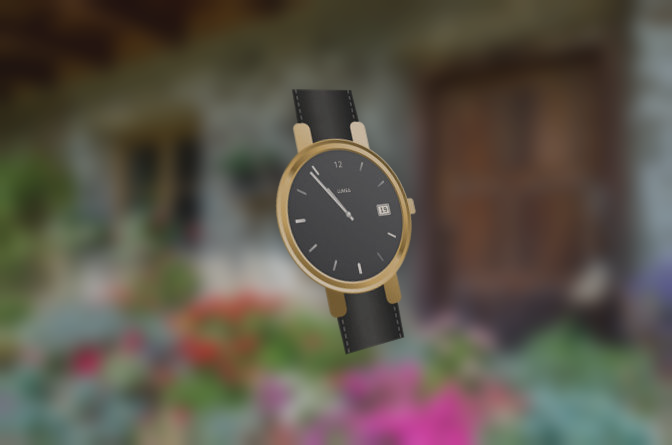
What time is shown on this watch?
10:54
